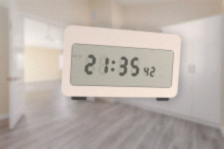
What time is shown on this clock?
21:35:42
